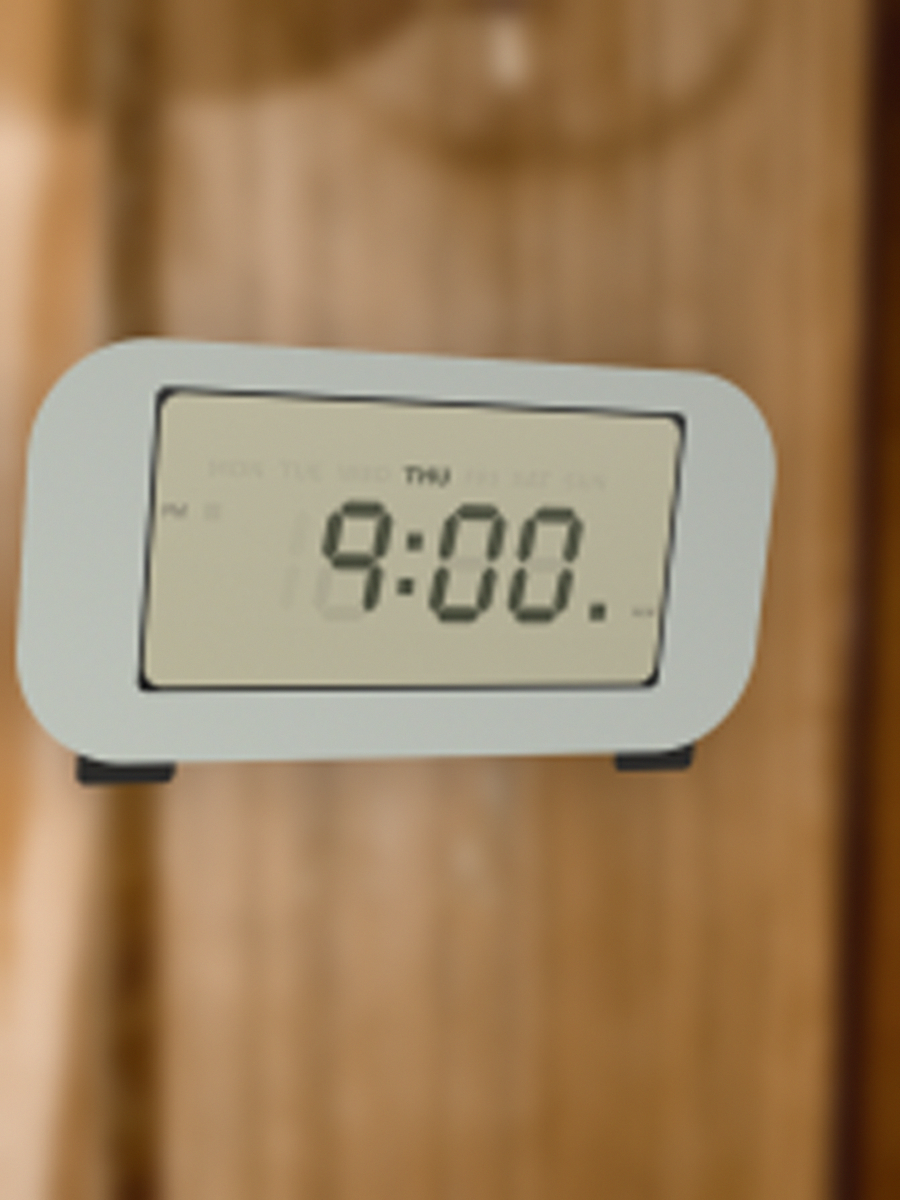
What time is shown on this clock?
9:00
